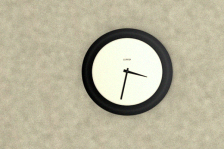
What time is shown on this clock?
3:32
